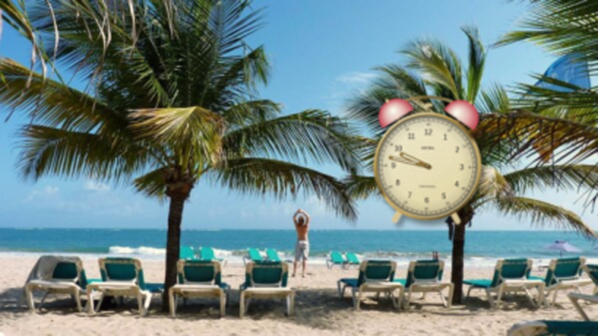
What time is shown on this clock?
9:47
